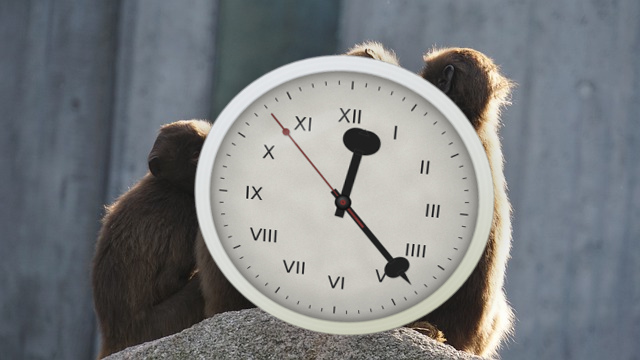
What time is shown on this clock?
12:22:53
